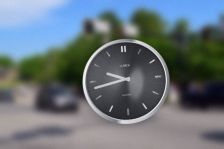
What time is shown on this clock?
9:43
